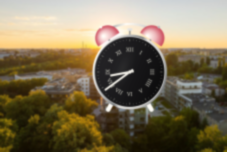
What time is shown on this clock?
8:39
